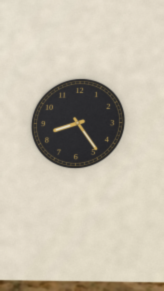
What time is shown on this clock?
8:24
